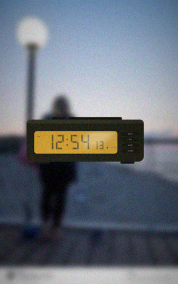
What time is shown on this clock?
12:54:13
